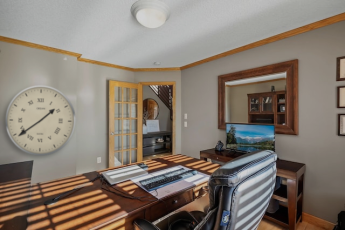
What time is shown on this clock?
1:39
